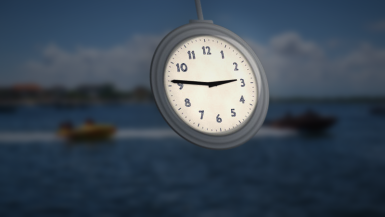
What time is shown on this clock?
2:46
